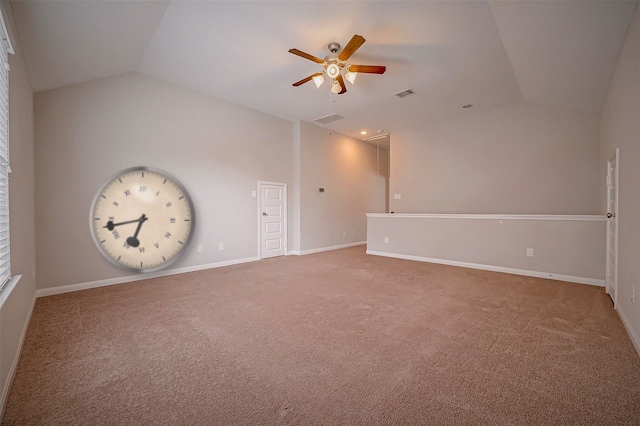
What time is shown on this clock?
6:43
